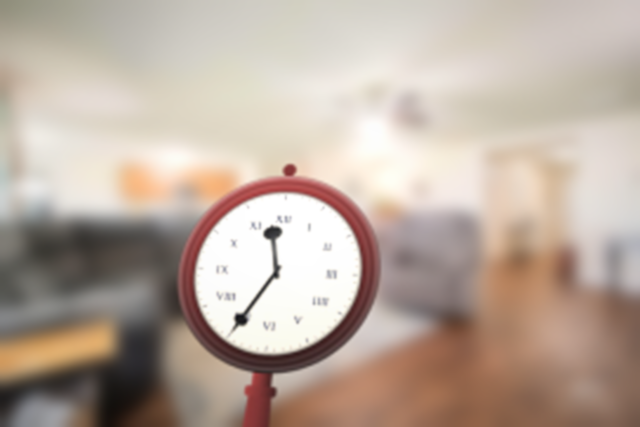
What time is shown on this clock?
11:35
